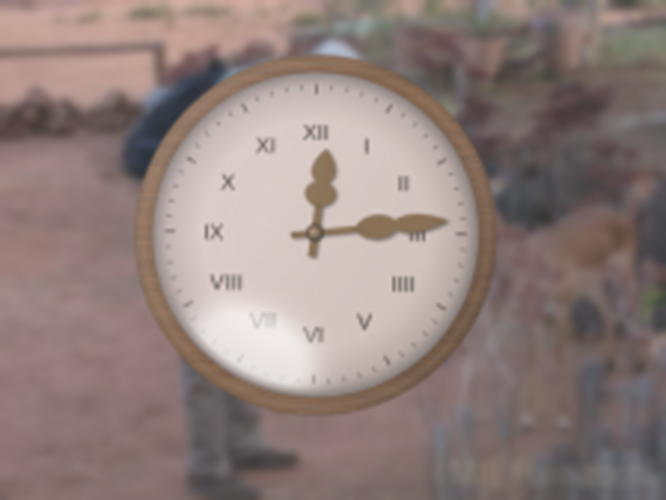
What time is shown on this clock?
12:14
